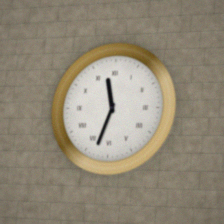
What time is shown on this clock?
11:33
